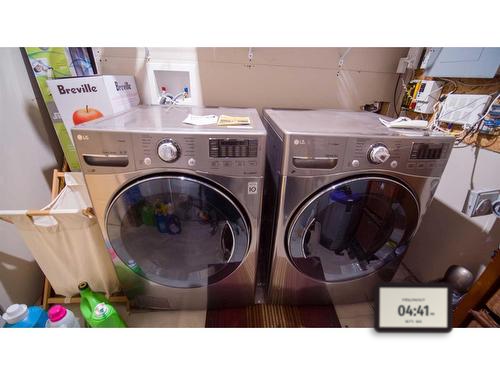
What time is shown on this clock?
4:41
